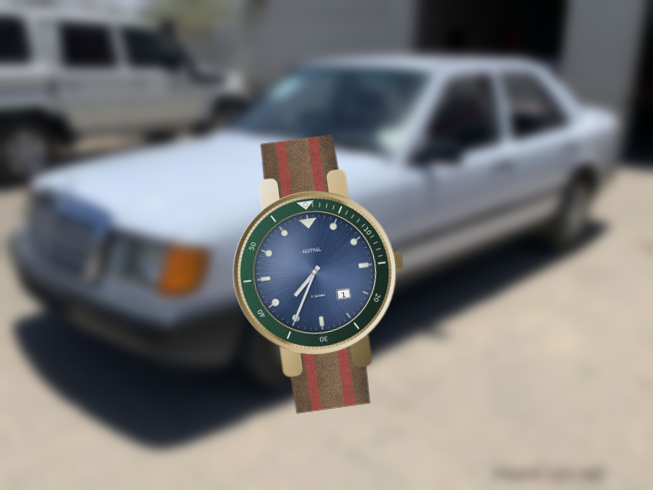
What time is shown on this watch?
7:35
